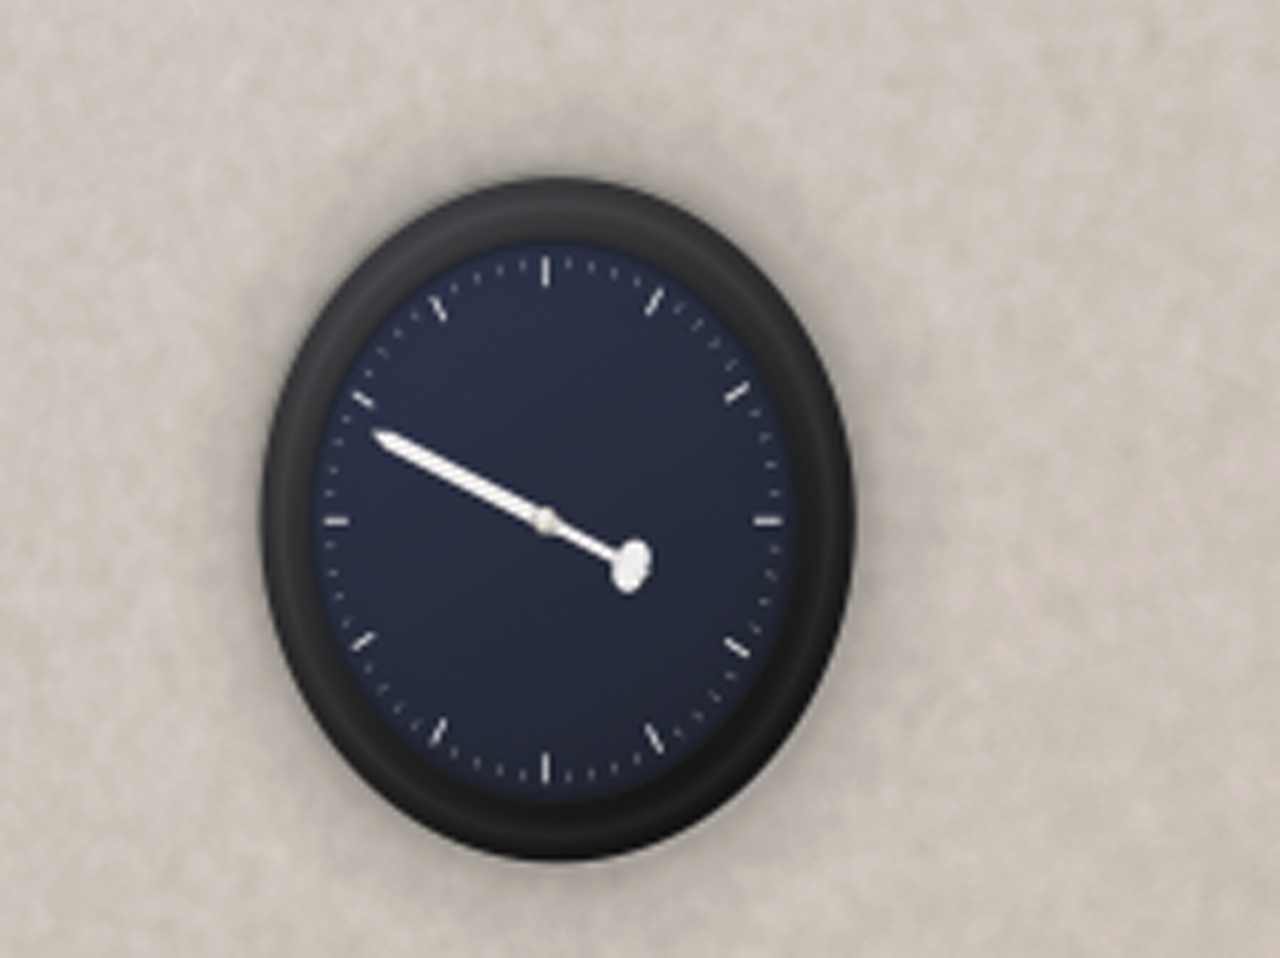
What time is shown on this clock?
3:49
